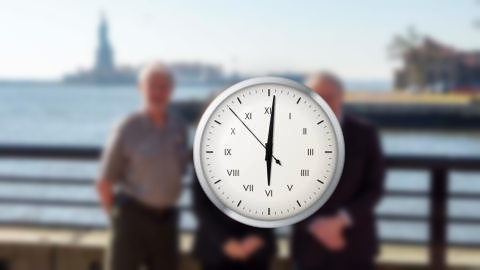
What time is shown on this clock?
6:00:53
